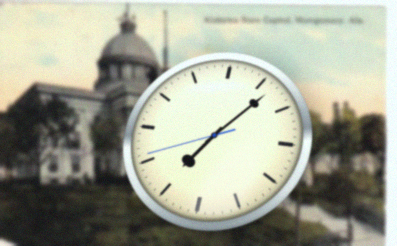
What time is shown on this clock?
7:06:41
